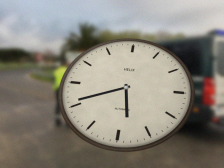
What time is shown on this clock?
5:41
